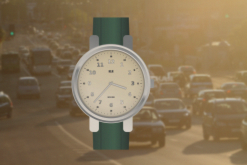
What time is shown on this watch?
3:37
